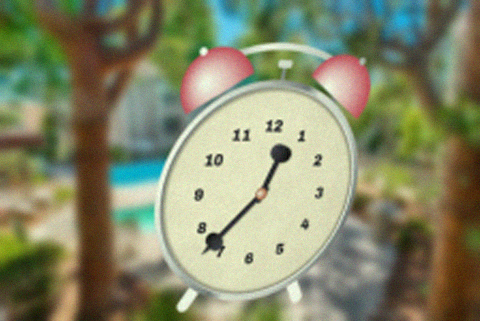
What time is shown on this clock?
12:37
